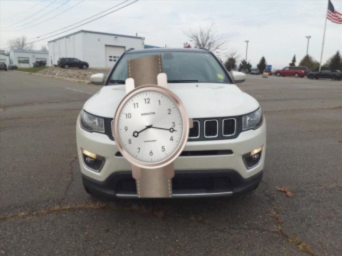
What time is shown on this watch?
8:17
